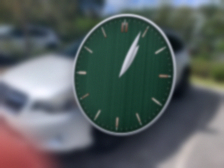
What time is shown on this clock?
1:04
